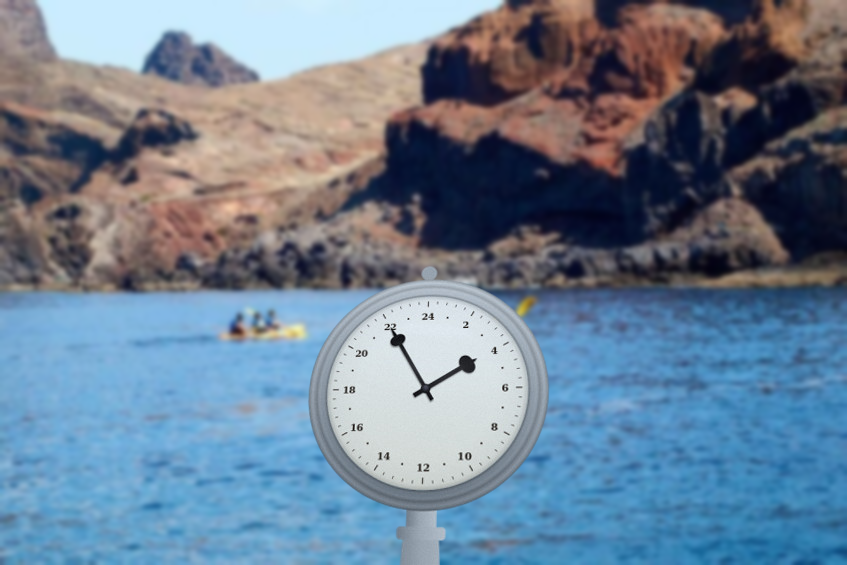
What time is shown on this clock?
3:55
